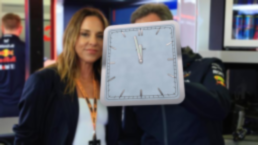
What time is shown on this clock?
11:58
